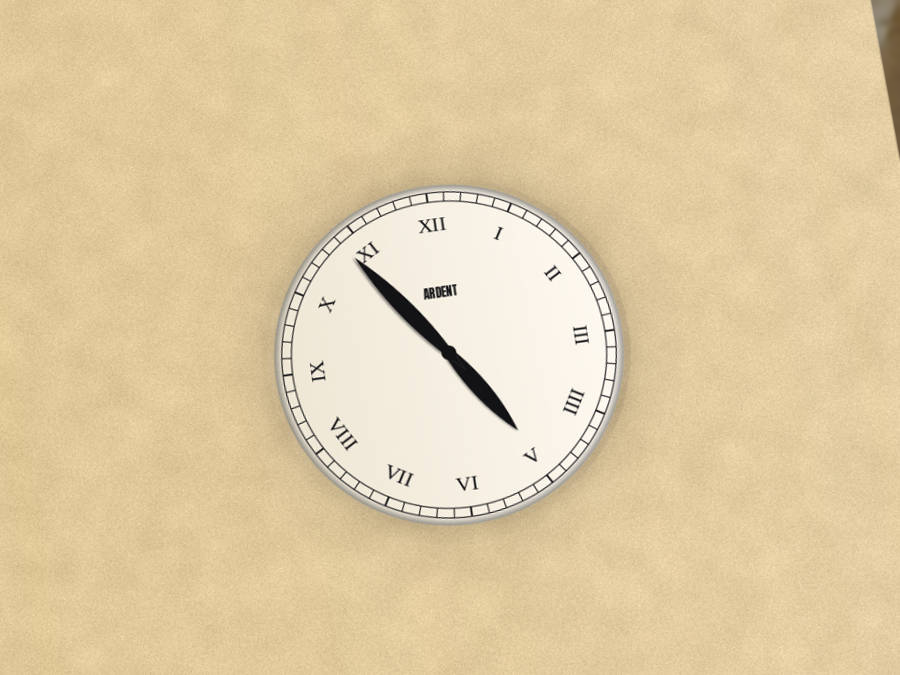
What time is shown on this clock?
4:54
